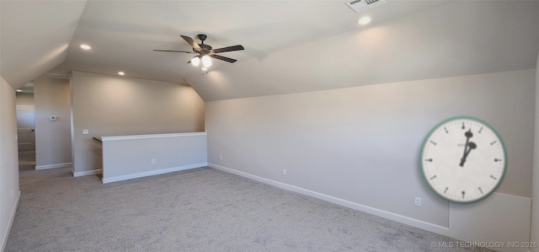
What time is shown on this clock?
1:02
